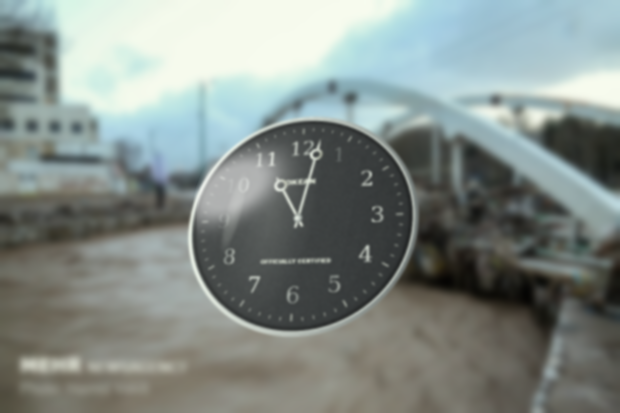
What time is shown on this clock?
11:02
